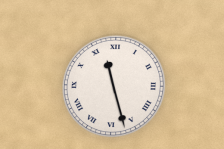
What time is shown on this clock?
11:27
